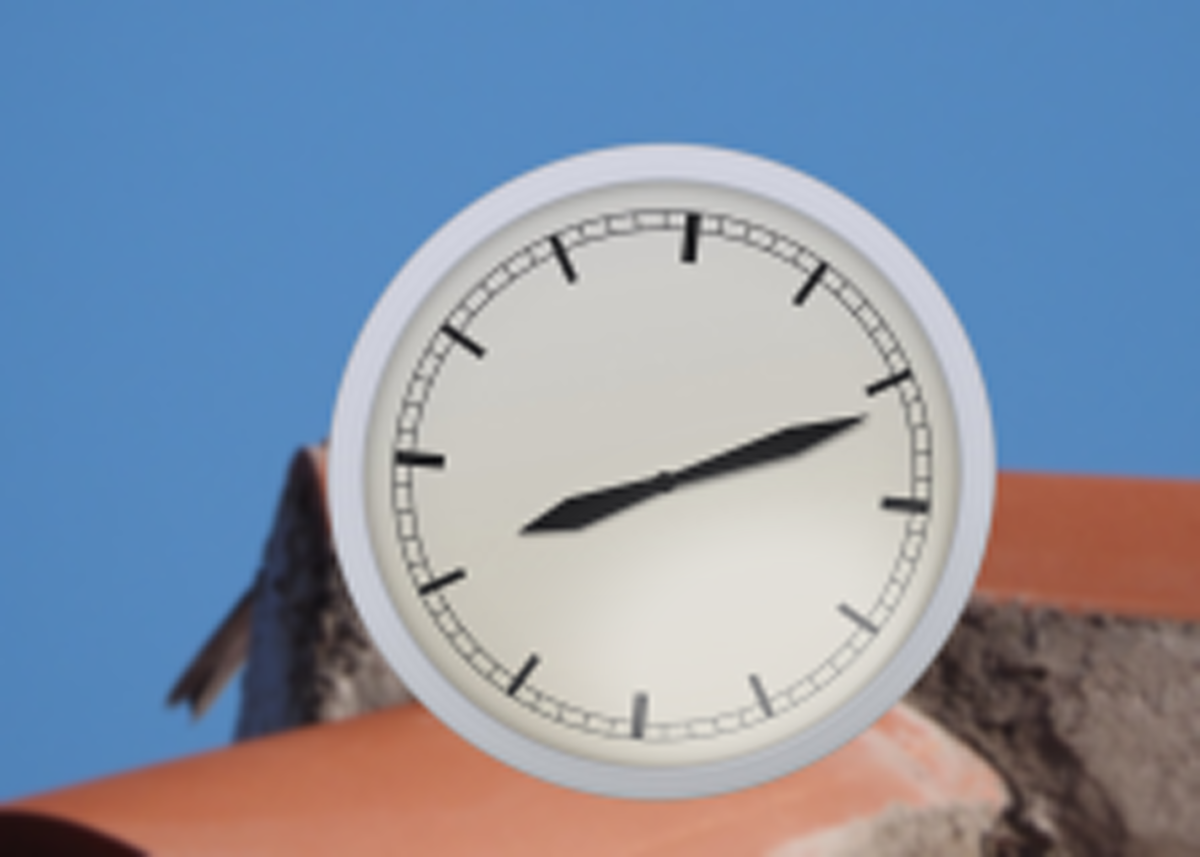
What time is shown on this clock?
8:11
